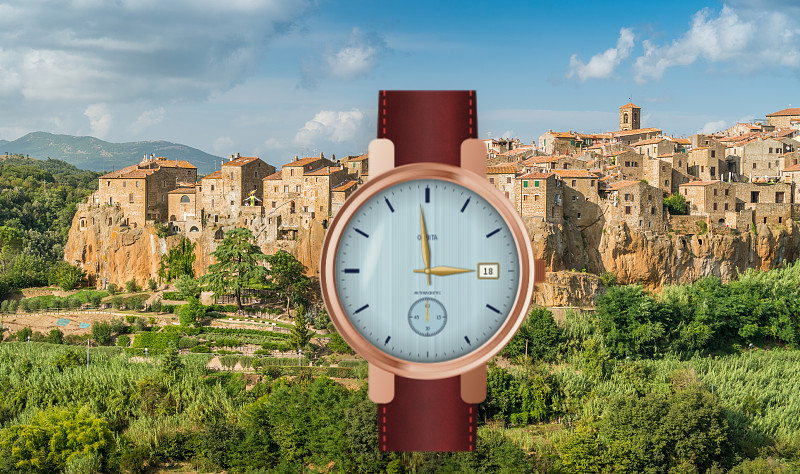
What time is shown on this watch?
2:59
